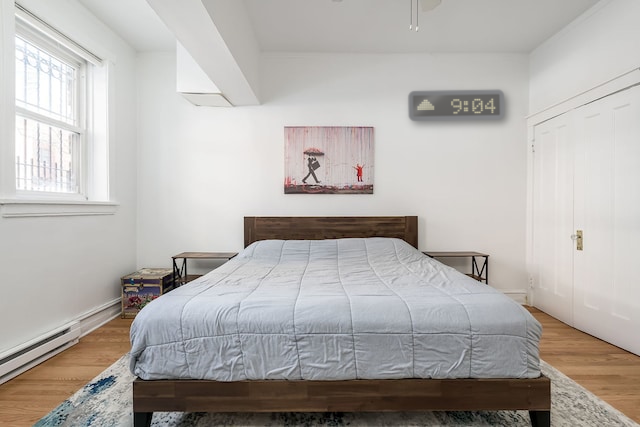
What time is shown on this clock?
9:04
